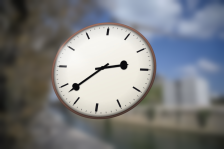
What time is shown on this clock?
2:38
